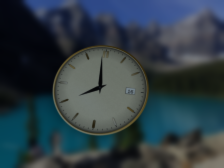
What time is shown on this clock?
7:59
